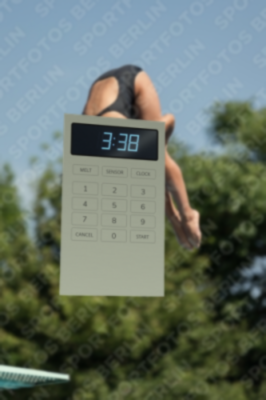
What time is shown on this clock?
3:38
